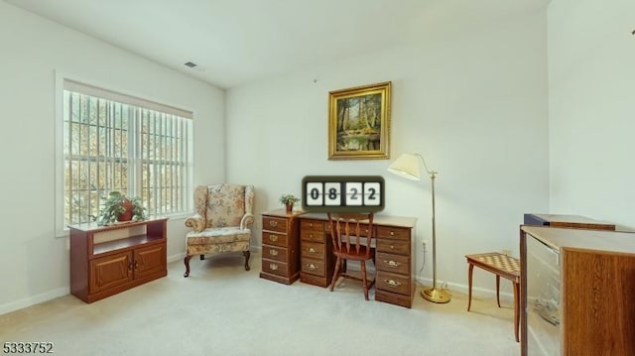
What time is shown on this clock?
8:22
